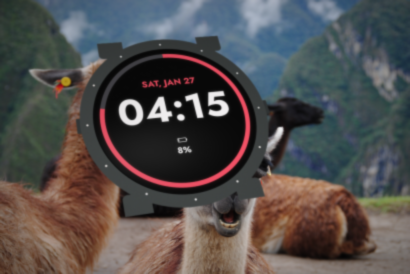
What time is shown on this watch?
4:15
